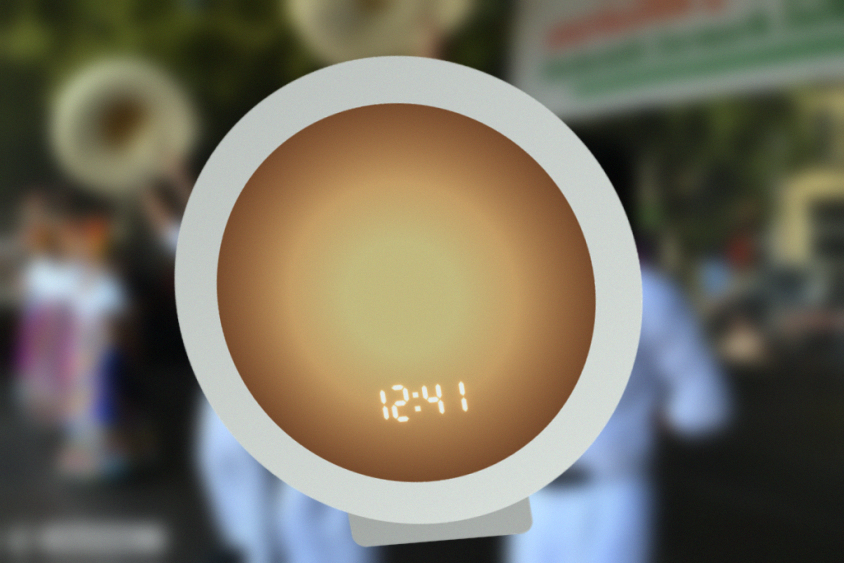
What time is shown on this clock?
12:41
